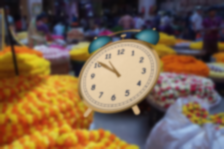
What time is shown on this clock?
10:51
